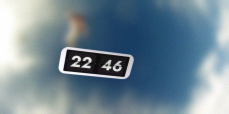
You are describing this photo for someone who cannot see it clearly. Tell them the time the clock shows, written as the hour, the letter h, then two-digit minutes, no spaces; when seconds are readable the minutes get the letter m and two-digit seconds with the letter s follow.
22h46
